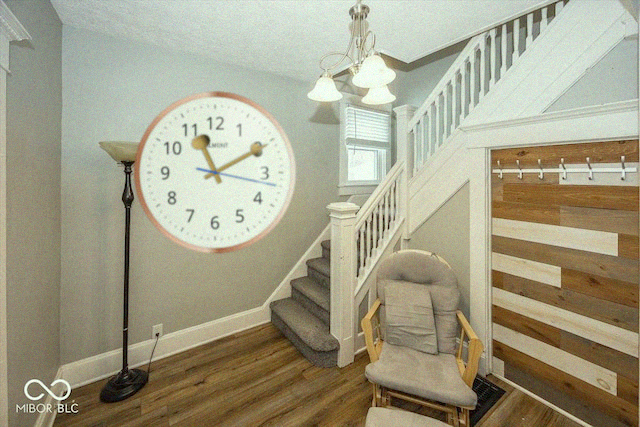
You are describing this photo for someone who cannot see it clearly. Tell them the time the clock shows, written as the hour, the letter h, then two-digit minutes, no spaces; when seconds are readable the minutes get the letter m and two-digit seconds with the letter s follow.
11h10m17s
